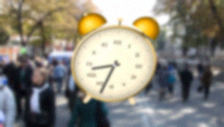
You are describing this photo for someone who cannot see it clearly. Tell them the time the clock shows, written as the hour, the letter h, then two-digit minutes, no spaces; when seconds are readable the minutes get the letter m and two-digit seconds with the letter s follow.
8h33
